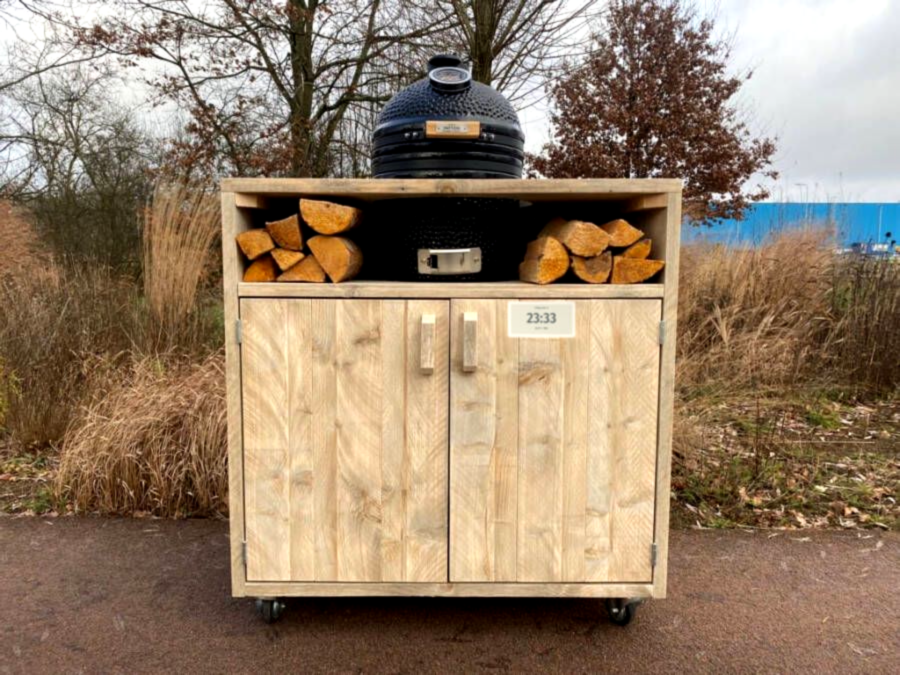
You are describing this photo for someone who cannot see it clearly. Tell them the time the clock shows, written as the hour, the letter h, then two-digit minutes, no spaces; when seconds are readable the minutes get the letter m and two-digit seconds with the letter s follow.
23h33
